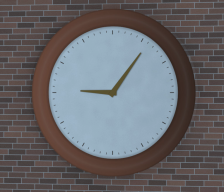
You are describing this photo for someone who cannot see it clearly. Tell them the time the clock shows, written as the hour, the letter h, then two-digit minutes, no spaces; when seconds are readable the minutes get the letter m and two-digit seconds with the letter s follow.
9h06
